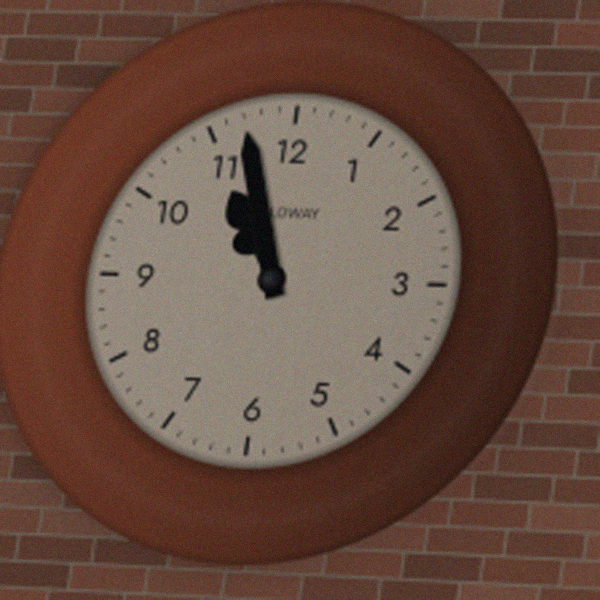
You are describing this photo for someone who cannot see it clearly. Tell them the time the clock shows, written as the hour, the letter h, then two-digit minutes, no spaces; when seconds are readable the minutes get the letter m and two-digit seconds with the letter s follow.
10h57
